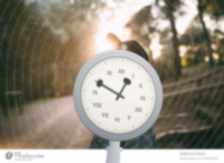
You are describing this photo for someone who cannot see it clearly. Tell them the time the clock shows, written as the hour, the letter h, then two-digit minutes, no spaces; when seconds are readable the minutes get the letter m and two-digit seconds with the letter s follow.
12h49
